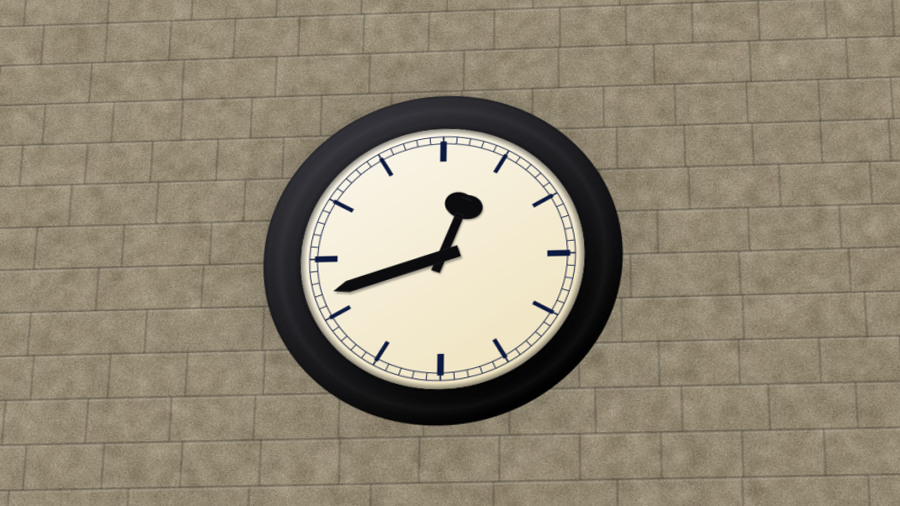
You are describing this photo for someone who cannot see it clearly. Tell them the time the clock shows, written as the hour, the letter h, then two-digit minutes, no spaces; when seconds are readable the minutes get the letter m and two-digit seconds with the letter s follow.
12h42
